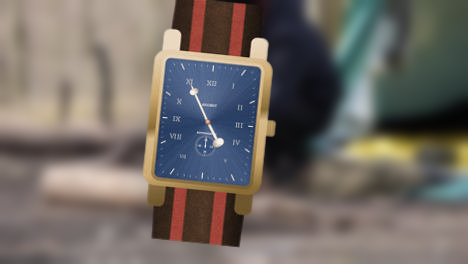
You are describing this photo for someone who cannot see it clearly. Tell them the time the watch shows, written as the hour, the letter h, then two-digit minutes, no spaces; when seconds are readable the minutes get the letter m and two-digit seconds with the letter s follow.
4h55
